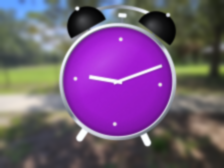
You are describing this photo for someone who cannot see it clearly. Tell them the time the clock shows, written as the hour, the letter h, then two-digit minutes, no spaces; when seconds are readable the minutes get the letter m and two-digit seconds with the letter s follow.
9h11
